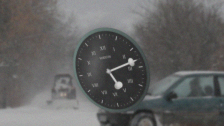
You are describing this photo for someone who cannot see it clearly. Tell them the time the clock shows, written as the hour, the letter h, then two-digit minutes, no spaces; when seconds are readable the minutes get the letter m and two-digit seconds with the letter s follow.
5h13
